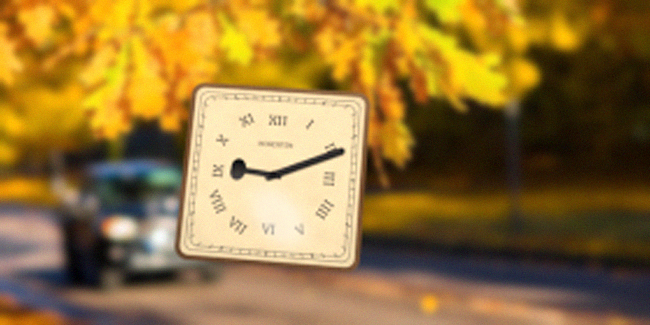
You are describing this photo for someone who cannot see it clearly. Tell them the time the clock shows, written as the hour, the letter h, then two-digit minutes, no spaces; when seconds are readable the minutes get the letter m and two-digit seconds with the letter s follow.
9h11
